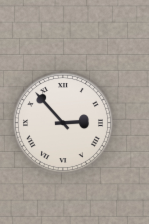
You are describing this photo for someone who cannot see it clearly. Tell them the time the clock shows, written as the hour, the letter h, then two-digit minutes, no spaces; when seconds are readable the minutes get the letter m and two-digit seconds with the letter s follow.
2h53
